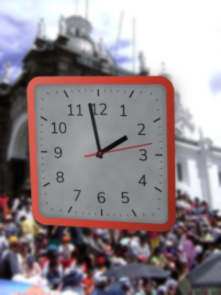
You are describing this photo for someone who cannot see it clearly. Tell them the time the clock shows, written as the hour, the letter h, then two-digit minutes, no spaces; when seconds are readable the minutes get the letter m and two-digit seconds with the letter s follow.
1h58m13s
